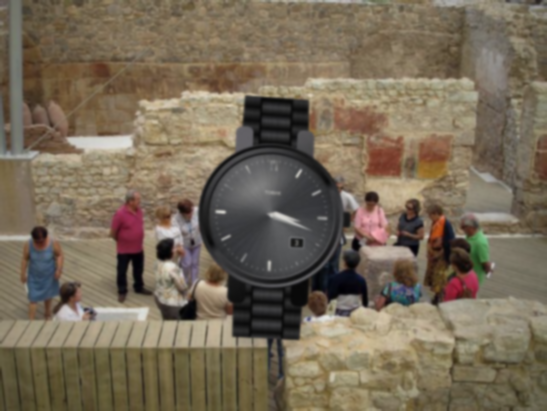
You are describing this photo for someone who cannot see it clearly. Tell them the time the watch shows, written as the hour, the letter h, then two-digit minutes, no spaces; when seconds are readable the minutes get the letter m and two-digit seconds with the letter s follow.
3h18
